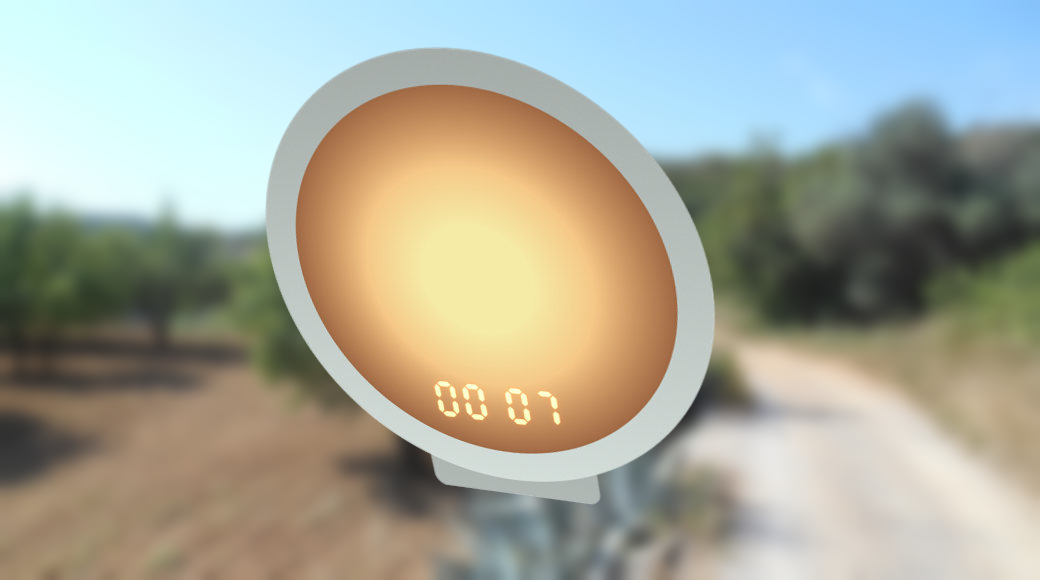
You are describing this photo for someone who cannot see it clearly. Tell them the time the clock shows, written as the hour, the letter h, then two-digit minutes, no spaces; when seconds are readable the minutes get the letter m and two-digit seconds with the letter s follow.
0h07
